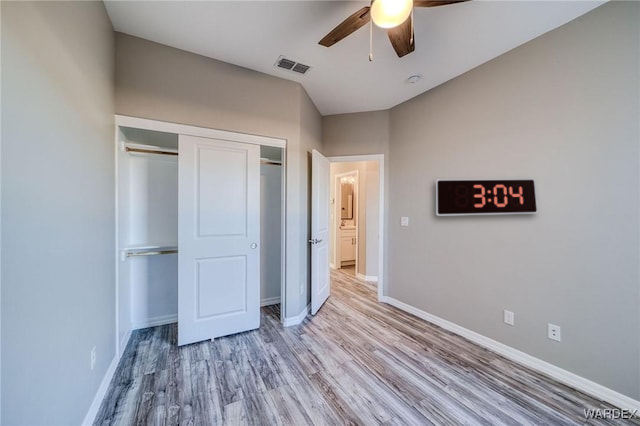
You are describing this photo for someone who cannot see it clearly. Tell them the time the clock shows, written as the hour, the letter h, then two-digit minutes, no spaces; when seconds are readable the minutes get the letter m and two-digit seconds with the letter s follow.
3h04
